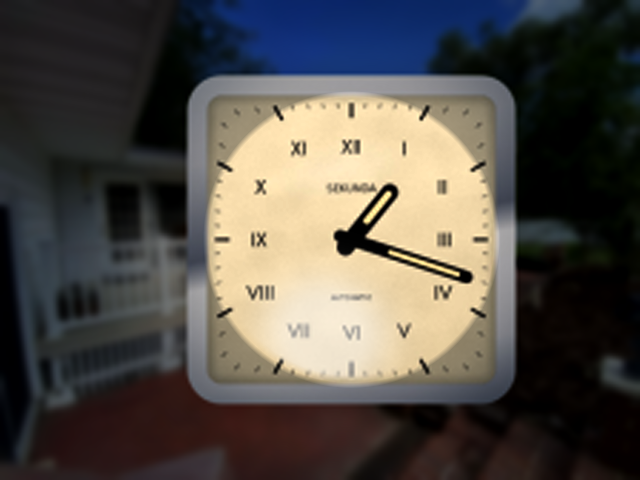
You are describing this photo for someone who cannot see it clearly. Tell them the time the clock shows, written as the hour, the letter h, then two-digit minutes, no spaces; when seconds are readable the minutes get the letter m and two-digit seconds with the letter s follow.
1h18
